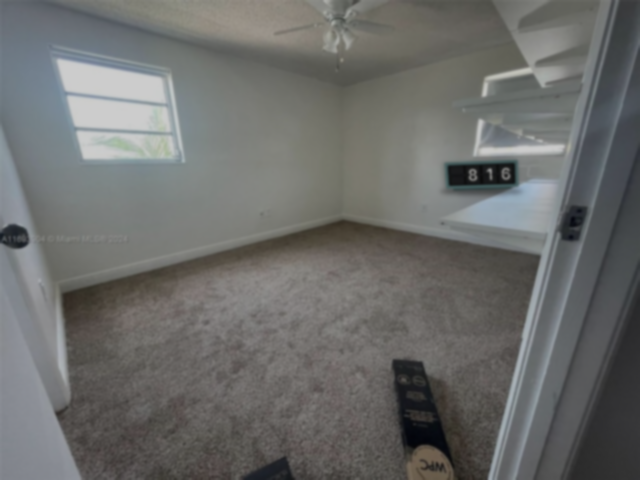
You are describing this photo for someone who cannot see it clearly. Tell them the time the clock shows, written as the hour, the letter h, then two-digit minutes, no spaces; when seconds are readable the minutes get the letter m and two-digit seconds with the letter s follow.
8h16
